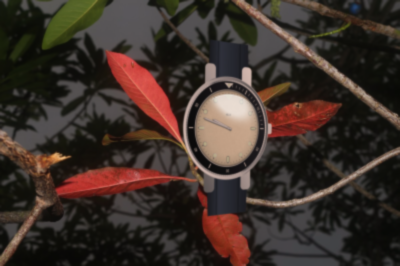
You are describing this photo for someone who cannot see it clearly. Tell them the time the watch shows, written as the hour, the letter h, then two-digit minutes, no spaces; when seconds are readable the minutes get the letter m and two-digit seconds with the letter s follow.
9h48
